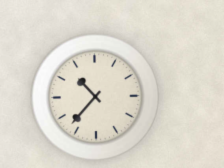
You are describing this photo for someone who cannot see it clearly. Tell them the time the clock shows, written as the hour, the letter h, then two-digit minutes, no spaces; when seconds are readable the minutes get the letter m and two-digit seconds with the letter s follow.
10h37
